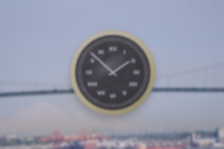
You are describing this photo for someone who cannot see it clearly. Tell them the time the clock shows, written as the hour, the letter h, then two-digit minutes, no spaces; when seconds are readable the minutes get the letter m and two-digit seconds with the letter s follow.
1h52
